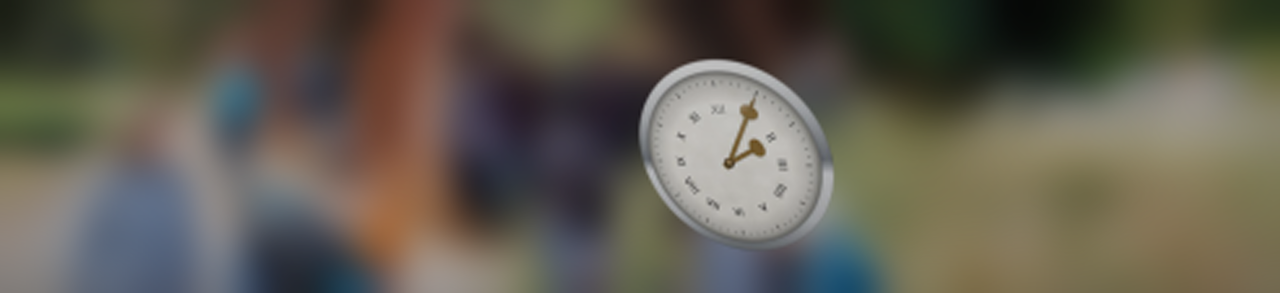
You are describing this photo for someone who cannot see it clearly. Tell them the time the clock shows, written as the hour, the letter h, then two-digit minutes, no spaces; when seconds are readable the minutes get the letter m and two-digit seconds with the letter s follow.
2h05
